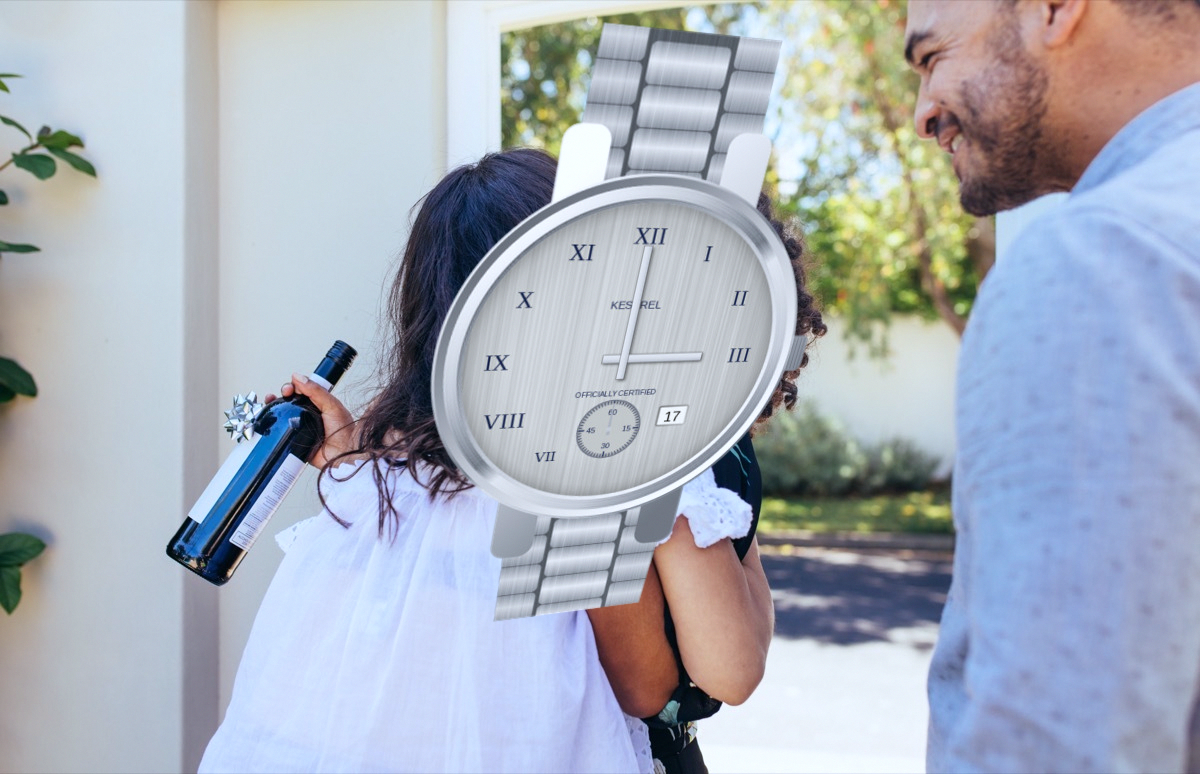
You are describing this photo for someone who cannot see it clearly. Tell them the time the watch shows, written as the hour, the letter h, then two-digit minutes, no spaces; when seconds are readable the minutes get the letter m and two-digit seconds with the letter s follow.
3h00
